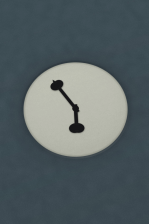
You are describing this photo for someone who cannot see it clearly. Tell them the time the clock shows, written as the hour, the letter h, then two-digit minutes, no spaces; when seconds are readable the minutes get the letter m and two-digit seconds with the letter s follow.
5h54
